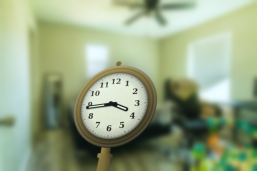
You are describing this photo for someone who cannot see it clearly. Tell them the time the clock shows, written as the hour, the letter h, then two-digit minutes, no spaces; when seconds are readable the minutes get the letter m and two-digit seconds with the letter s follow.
3h44
